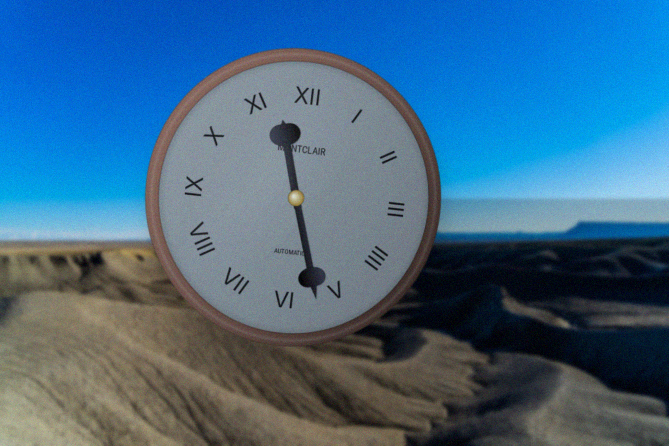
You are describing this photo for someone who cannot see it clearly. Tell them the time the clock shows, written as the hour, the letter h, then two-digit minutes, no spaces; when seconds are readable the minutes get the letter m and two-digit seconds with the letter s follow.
11h27
